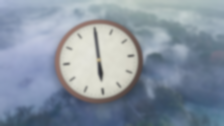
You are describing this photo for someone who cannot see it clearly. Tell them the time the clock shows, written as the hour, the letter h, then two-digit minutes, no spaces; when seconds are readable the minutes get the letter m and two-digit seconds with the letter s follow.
6h00
